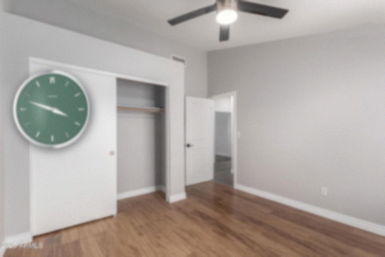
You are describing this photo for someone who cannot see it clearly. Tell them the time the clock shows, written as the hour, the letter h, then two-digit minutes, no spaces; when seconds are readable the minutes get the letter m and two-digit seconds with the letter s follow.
3h48
